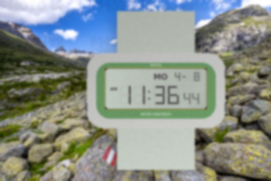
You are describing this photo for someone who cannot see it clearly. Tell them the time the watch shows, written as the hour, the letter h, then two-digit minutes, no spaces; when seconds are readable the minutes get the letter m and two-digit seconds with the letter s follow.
11h36m44s
